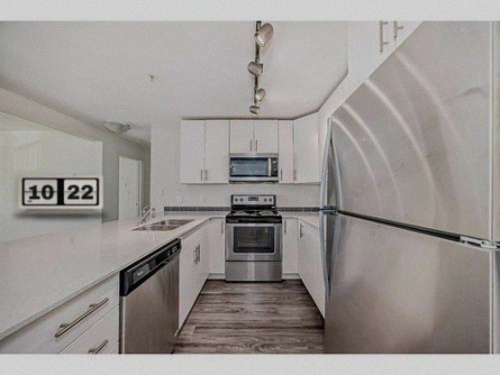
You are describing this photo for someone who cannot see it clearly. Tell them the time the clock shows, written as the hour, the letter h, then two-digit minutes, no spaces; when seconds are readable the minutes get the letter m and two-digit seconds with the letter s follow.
10h22
